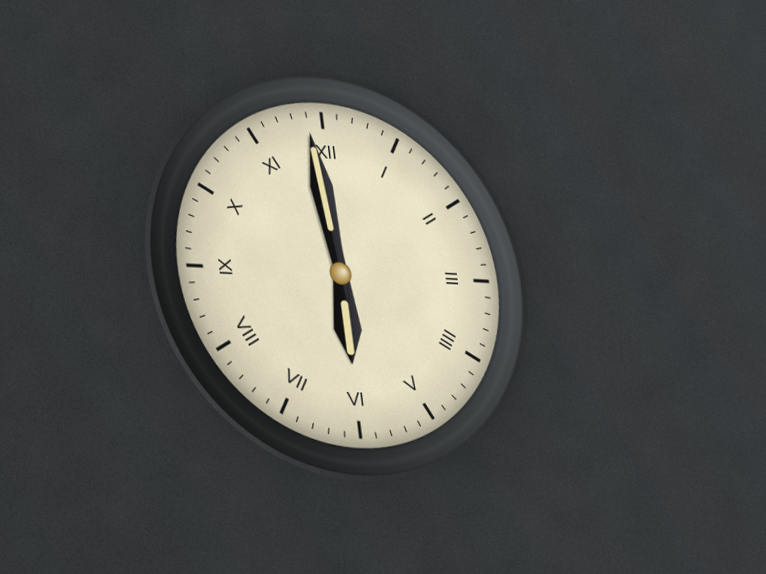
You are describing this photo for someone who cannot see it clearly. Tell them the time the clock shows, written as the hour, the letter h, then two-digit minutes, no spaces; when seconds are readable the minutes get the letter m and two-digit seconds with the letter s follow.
5h59
